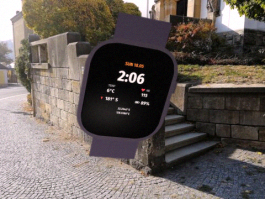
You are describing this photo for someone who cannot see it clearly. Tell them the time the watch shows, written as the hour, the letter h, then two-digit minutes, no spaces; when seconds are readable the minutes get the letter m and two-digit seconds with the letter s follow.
2h06
